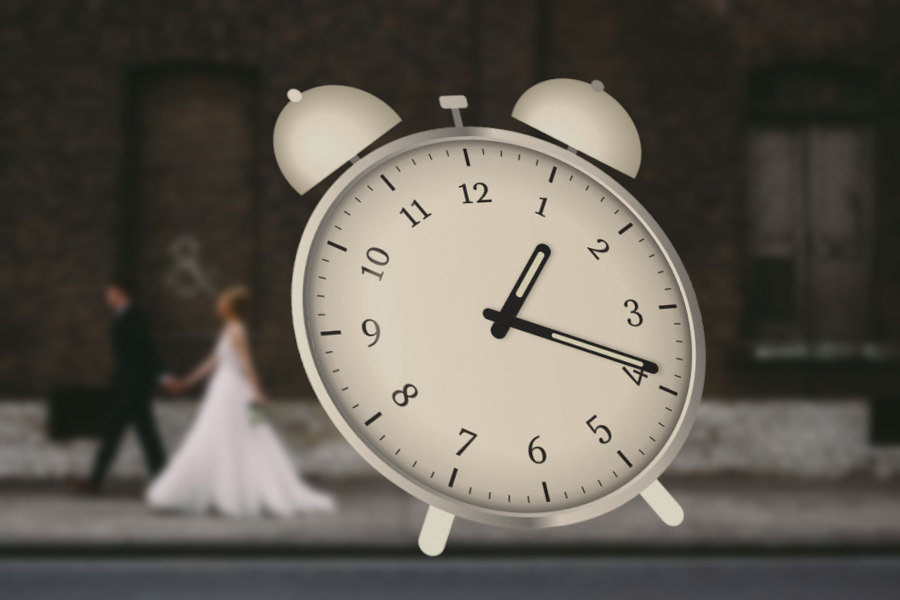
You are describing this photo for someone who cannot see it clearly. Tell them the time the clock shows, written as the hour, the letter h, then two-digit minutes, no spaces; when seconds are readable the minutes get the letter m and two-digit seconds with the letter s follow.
1h19
